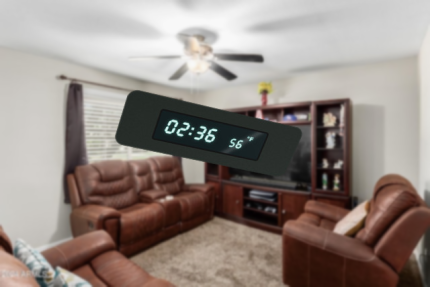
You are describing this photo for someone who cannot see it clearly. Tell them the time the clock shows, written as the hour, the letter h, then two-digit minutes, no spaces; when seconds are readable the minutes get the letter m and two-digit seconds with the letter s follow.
2h36
